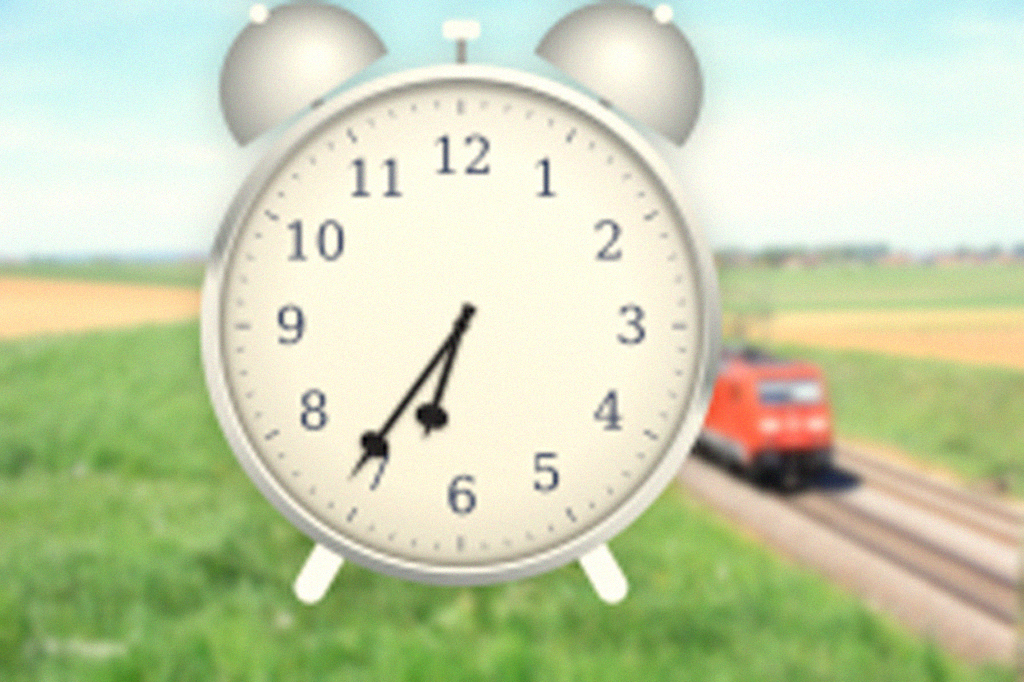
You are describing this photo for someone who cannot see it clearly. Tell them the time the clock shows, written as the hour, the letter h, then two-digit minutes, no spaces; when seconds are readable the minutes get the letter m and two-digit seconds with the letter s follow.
6h36
